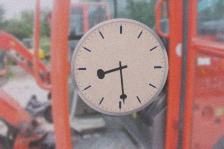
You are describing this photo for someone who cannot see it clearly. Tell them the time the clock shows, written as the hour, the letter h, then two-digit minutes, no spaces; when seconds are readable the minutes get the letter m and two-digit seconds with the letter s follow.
8h29
